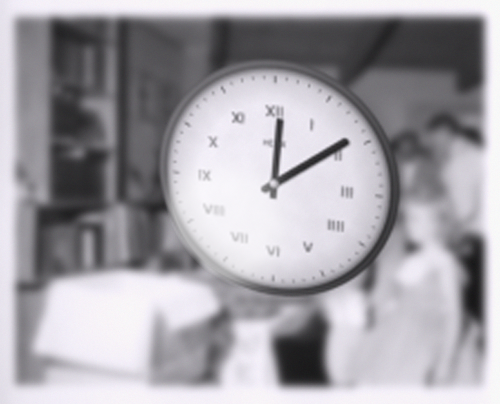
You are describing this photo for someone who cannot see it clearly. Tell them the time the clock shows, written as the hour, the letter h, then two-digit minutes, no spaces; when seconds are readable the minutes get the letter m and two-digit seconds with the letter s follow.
12h09
